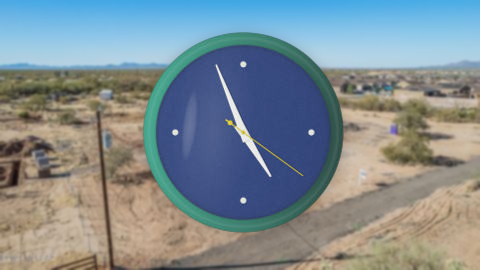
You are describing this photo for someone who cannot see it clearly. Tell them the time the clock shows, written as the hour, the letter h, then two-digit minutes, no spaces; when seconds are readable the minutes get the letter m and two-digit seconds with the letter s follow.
4h56m21s
